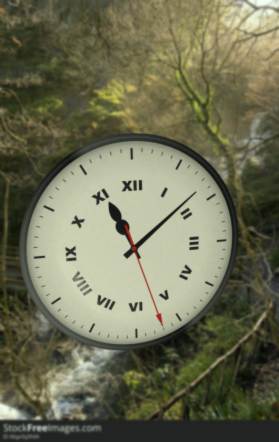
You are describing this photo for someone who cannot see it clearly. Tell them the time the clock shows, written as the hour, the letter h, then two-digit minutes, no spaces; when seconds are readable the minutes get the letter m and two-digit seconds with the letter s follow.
11h08m27s
